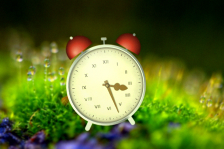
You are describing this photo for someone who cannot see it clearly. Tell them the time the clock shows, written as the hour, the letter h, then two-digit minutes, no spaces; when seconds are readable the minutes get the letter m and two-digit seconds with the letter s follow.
3h27
